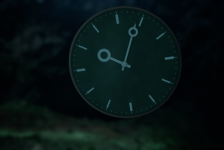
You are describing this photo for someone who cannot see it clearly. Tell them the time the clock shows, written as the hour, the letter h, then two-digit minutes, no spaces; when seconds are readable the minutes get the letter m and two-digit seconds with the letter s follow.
10h04
